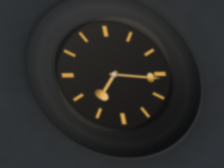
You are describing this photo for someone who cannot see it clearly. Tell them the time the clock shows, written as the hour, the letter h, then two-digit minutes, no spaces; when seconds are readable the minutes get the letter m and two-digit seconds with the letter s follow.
7h16
